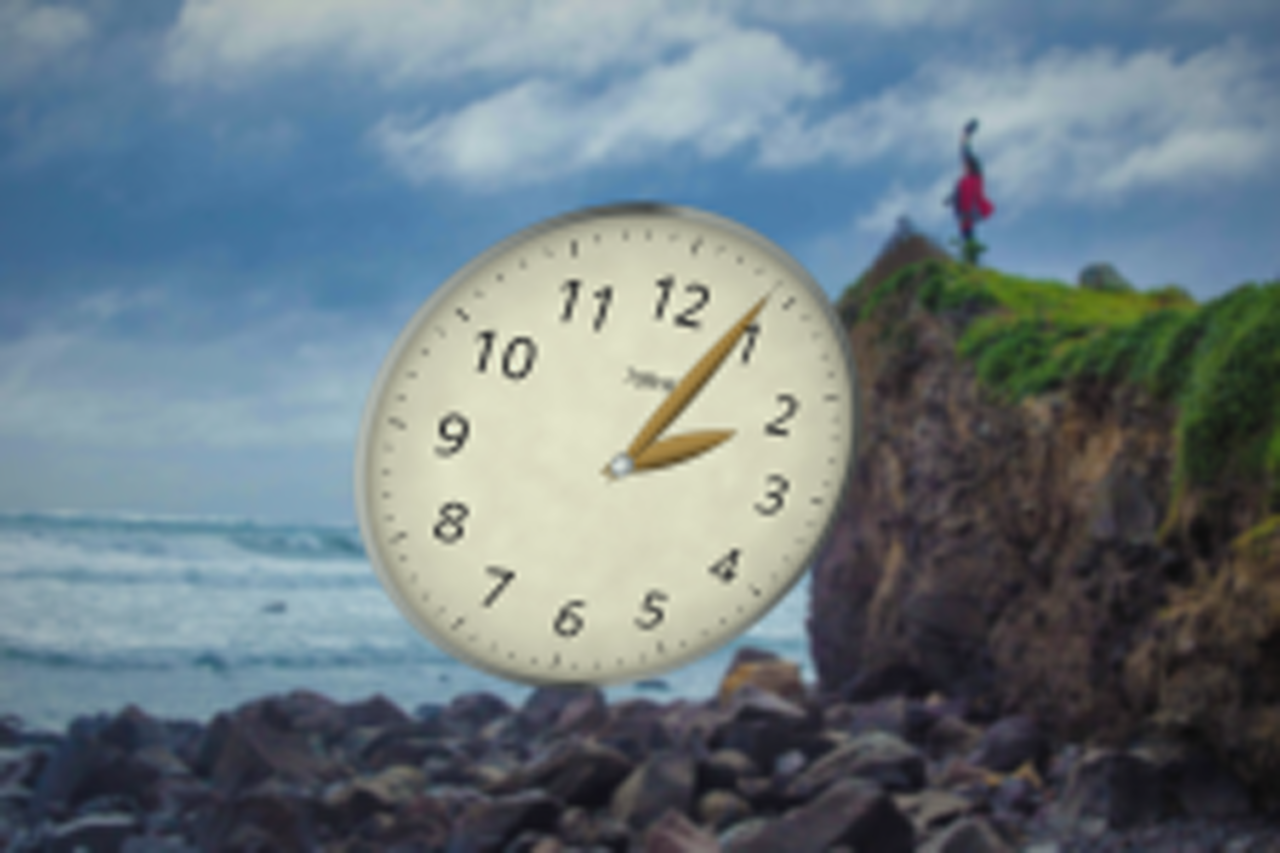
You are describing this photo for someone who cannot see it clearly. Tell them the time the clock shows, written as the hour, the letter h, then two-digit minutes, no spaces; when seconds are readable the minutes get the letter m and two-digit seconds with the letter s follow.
2h04
